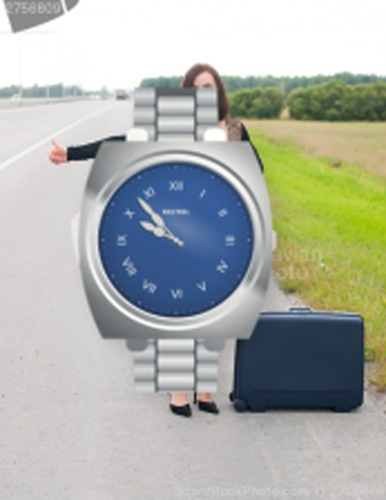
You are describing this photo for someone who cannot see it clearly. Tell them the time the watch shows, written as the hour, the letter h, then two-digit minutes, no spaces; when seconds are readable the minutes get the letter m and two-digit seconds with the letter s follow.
9h53
